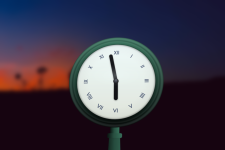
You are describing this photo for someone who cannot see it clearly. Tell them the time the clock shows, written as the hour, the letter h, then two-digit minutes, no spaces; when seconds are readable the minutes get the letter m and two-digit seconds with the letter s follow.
5h58
